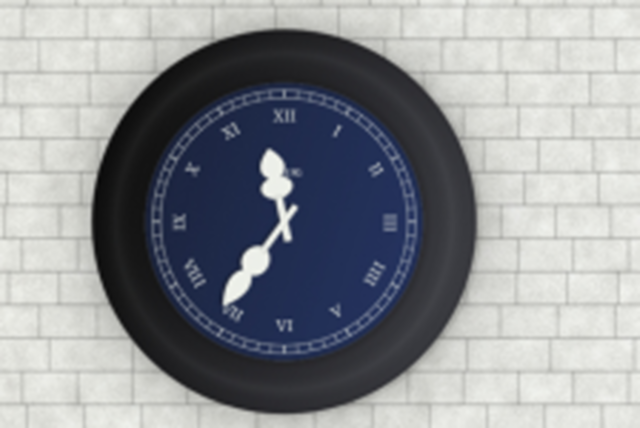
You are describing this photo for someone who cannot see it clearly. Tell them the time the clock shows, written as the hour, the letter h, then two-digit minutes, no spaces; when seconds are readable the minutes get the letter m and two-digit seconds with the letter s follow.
11h36
